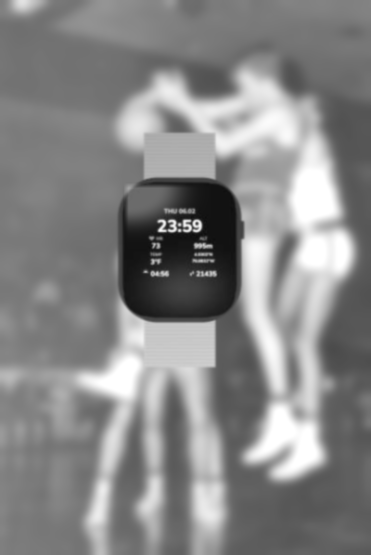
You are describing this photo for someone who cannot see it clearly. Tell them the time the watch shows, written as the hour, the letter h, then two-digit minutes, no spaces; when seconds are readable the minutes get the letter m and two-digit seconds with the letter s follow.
23h59
